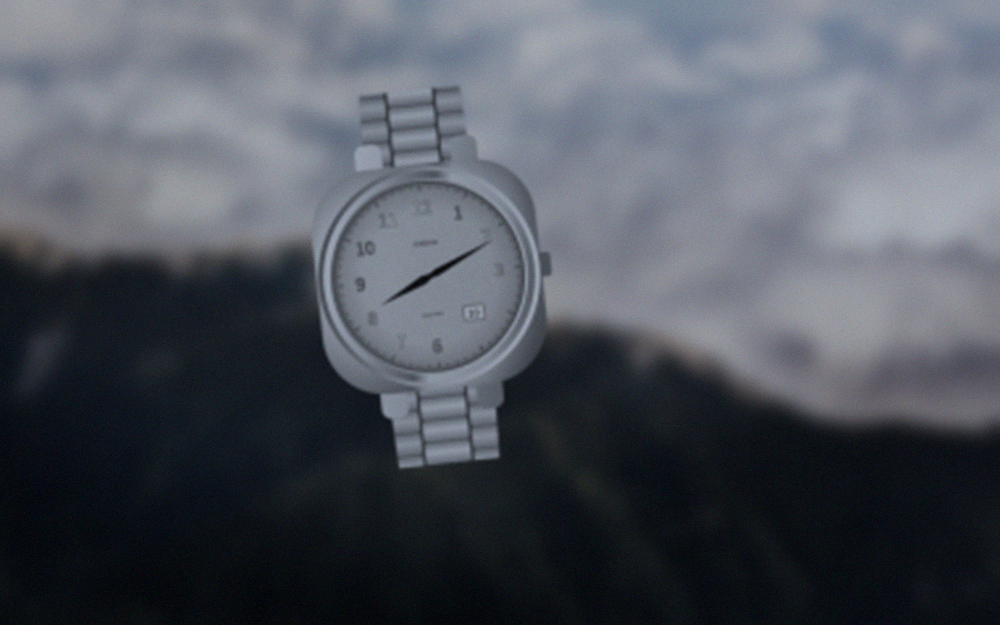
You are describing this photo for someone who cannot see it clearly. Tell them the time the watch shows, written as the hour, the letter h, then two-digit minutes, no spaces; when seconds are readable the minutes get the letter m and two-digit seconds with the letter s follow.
8h11
